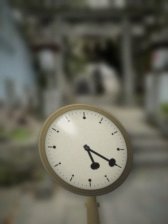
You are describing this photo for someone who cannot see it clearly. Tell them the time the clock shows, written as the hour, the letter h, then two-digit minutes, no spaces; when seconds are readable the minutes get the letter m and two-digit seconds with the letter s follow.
5h20
